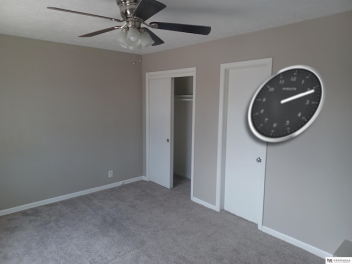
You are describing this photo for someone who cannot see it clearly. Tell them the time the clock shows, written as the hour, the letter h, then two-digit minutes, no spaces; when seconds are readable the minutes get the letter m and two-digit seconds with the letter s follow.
2h11
